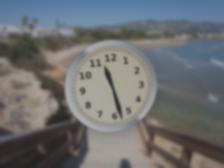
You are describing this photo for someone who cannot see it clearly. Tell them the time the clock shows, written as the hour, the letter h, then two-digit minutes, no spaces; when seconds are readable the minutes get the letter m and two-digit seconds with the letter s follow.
11h28
